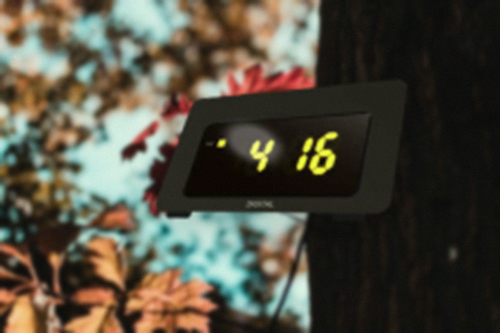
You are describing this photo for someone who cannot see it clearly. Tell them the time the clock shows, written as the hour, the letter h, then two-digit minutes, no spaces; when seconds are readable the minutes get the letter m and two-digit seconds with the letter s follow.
4h16
